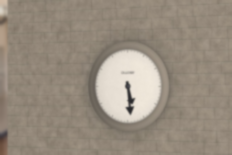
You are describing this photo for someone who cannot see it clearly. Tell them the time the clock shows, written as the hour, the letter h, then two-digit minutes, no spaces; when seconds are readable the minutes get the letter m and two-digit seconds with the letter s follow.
5h29
